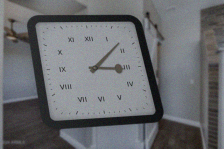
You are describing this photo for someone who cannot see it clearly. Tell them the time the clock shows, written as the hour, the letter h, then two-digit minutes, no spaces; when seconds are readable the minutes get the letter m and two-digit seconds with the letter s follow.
3h08
